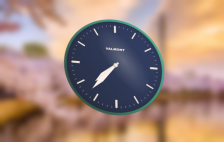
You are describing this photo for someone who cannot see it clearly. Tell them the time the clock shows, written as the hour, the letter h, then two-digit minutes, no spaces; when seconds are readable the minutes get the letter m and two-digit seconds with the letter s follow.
7h37
